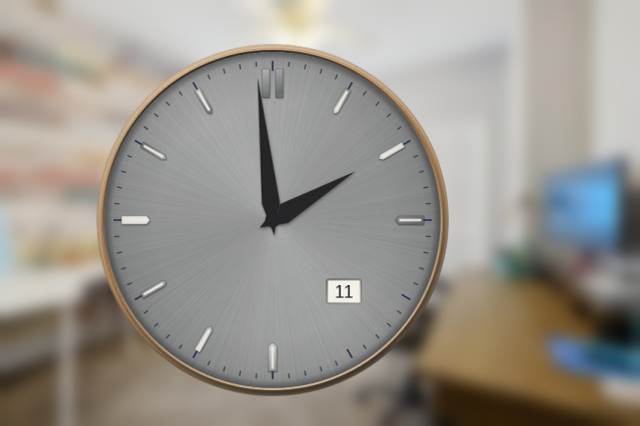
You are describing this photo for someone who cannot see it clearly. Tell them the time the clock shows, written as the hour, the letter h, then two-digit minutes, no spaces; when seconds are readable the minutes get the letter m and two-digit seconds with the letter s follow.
1h59
